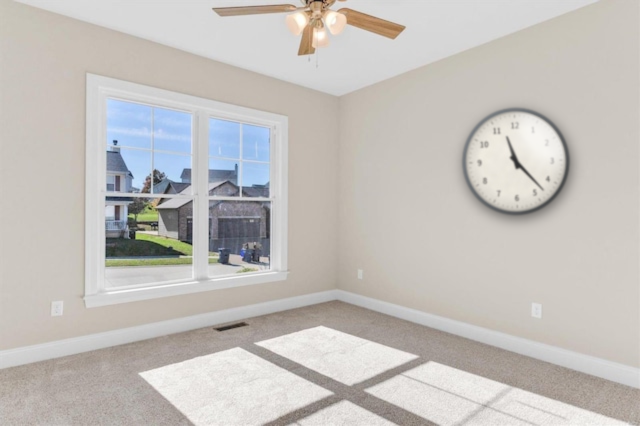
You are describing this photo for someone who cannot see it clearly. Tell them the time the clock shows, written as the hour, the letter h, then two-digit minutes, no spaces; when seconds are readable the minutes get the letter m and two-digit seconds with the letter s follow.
11h23
